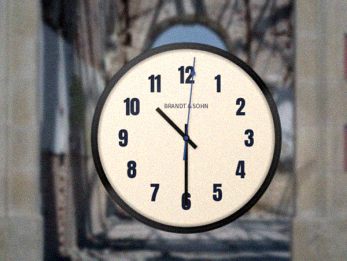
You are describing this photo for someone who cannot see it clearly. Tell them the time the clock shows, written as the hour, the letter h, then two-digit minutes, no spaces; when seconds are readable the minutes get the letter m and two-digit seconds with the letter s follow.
10h30m01s
